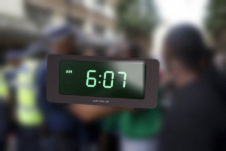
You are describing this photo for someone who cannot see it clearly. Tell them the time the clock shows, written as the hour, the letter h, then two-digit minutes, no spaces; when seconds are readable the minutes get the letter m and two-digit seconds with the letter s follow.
6h07
